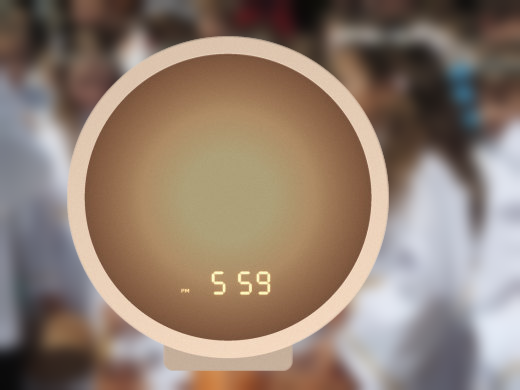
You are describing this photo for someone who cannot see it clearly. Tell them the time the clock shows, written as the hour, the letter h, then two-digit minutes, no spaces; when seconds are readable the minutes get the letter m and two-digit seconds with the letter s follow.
5h59
